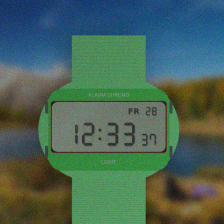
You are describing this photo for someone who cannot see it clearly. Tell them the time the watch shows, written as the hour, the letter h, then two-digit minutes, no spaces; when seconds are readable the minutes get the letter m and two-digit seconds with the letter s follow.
12h33m37s
